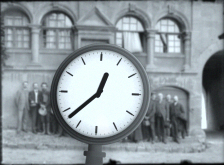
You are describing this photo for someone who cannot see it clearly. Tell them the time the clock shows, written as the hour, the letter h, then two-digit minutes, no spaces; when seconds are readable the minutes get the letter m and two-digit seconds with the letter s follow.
12h38
